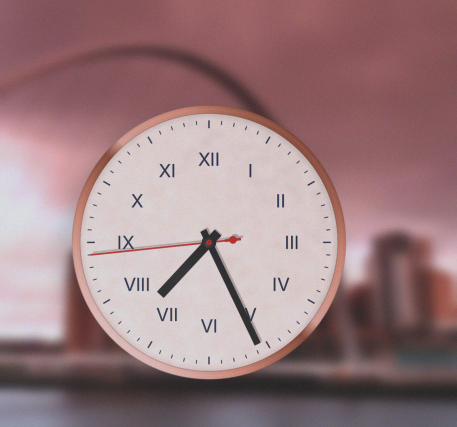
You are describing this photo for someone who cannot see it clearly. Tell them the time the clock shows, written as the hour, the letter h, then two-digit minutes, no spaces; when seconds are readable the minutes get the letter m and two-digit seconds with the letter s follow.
7h25m44s
